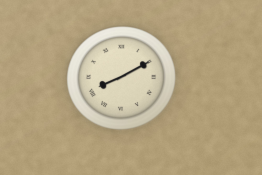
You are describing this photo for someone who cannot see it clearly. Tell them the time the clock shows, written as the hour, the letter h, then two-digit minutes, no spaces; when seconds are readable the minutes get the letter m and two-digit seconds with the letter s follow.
8h10
